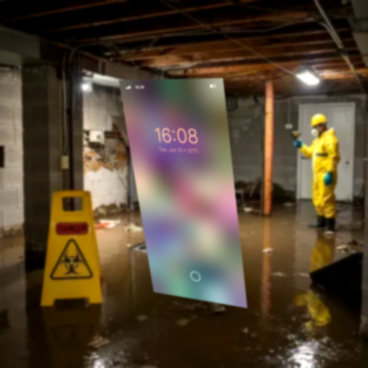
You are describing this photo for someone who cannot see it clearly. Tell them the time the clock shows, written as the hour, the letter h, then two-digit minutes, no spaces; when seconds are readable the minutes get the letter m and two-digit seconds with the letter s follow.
16h08
